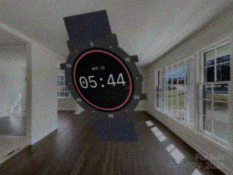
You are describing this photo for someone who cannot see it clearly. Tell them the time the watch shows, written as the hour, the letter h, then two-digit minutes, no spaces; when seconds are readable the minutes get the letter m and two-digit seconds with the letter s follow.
5h44
